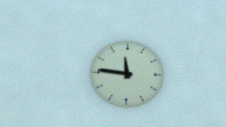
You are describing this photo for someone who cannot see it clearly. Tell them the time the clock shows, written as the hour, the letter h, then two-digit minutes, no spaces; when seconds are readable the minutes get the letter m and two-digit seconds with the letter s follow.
11h46
